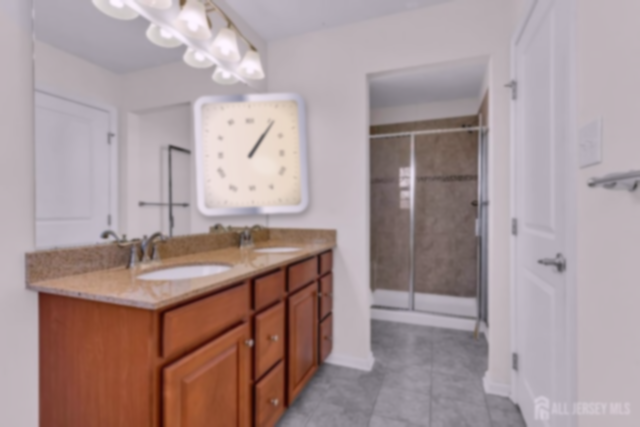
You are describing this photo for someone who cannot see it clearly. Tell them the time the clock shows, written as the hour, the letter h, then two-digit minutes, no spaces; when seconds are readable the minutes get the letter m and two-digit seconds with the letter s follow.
1h06
